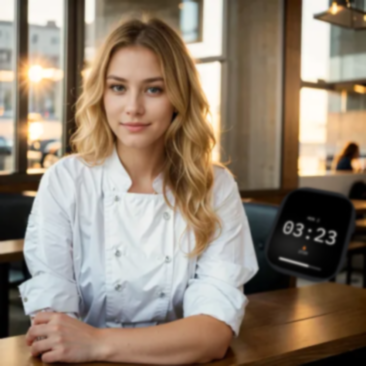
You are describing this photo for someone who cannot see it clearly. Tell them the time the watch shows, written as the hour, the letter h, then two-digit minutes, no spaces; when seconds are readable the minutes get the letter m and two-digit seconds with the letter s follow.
3h23
